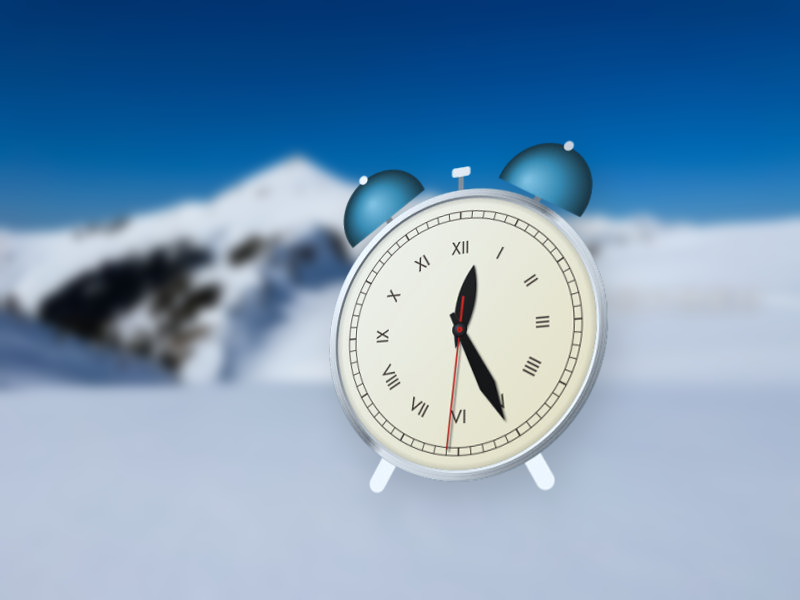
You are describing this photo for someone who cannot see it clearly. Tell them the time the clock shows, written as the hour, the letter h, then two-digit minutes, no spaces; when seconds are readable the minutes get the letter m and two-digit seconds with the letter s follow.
12h25m31s
